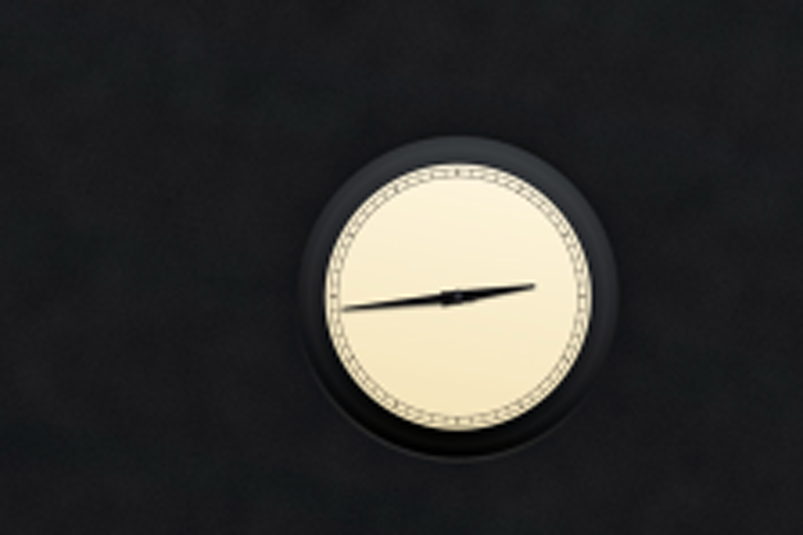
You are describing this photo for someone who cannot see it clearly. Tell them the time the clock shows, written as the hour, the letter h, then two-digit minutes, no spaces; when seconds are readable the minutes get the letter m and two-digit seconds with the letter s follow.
2h44
